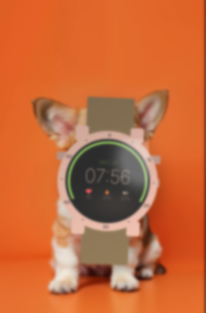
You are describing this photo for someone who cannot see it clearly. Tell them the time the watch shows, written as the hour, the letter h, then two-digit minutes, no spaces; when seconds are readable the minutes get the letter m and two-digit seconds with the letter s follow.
7h56
